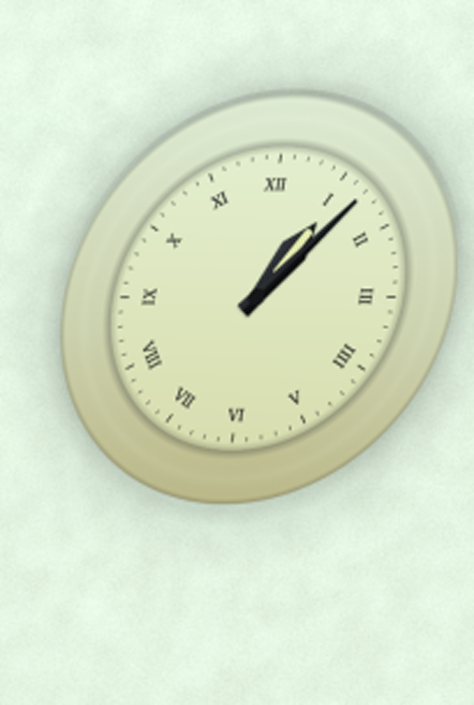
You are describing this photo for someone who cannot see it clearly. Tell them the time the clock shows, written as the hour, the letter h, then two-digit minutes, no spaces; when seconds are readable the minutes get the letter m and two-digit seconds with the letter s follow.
1h07
